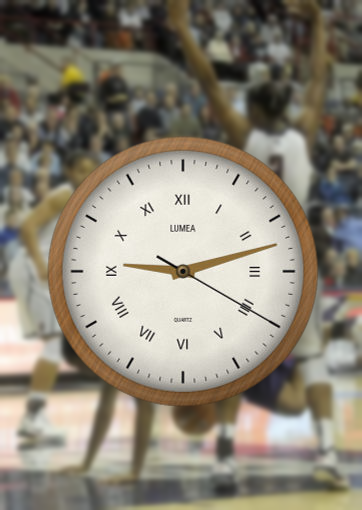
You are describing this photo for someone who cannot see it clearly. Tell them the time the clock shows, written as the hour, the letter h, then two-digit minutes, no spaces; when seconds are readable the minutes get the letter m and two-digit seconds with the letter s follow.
9h12m20s
